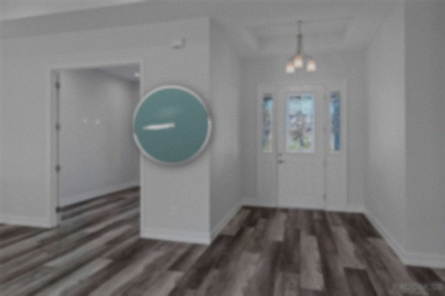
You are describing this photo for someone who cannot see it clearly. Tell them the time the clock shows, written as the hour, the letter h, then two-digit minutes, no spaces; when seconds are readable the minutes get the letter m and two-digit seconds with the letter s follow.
8h44
